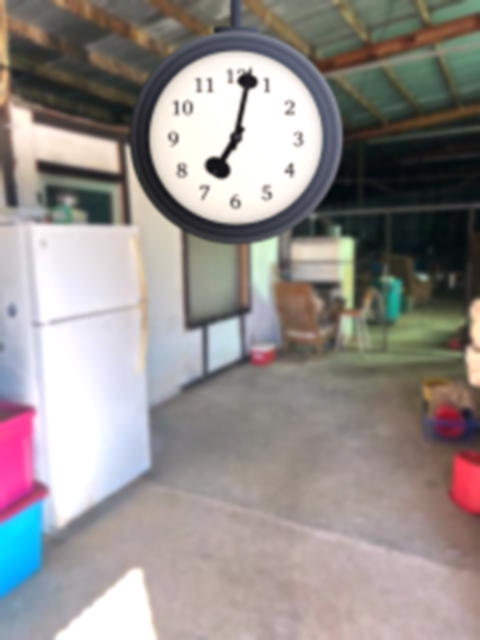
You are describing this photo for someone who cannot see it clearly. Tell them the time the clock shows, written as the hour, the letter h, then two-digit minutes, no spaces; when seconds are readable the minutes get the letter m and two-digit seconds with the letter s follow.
7h02
